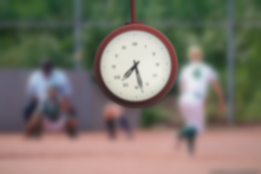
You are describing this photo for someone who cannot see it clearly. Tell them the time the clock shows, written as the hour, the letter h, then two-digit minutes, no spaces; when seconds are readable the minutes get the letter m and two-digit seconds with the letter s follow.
7h28
